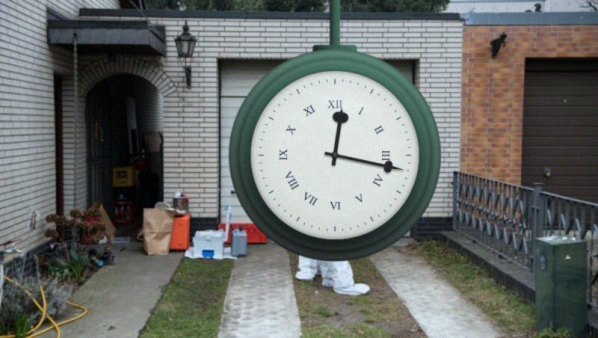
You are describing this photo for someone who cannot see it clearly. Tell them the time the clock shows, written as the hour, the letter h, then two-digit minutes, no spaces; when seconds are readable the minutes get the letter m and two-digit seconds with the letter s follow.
12h17
